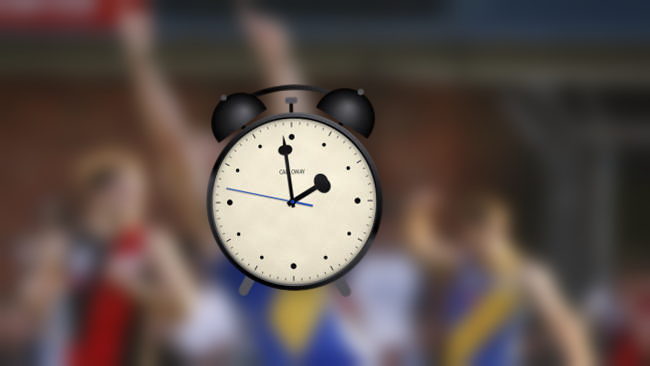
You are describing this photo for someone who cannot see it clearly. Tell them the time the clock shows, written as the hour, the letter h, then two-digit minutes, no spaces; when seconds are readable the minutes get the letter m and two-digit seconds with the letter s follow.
1h58m47s
